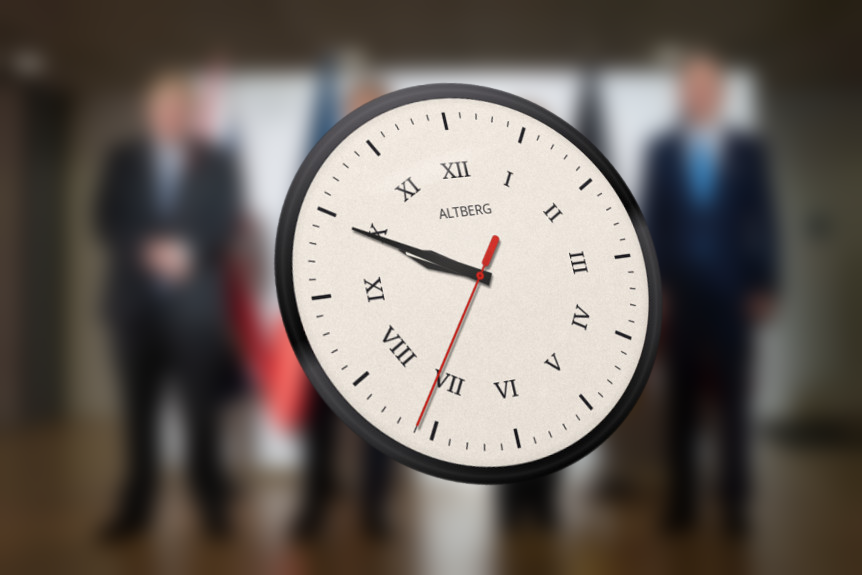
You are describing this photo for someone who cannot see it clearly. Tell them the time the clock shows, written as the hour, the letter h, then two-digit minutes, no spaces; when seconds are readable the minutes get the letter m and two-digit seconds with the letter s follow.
9h49m36s
